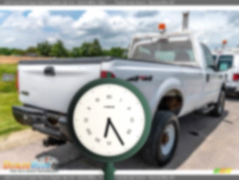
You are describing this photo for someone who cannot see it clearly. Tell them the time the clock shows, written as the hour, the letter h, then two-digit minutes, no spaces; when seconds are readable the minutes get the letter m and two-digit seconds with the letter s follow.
6h25
